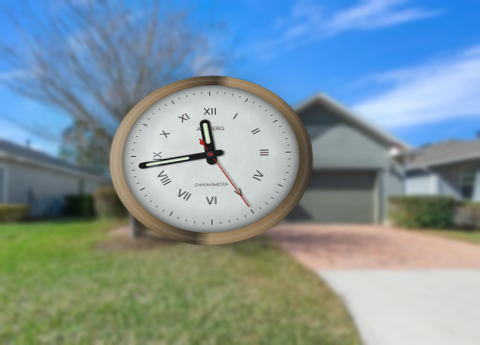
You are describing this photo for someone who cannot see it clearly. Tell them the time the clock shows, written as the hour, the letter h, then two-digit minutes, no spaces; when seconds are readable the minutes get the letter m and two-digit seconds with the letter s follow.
11h43m25s
